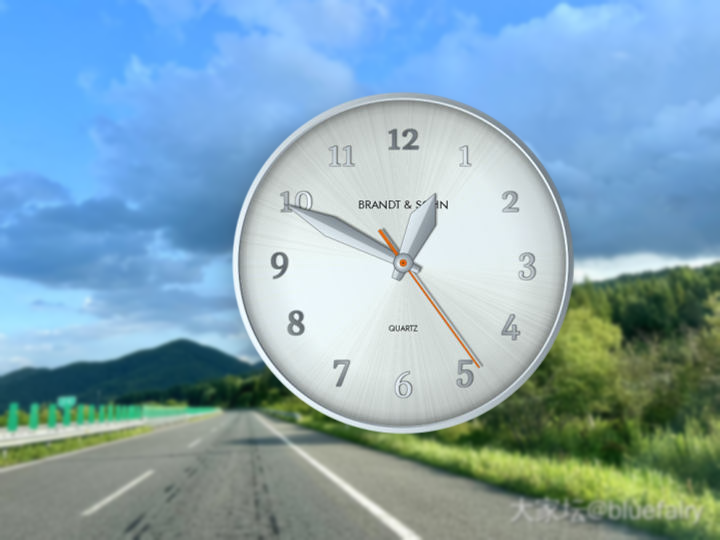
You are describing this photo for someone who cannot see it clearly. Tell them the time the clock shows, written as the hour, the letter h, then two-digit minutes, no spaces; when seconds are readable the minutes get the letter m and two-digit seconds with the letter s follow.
12h49m24s
